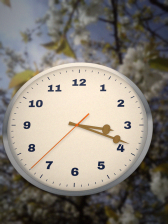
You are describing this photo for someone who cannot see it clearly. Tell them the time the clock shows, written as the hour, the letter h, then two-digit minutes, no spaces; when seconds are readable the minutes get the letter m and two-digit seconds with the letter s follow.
3h18m37s
